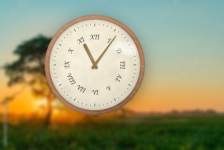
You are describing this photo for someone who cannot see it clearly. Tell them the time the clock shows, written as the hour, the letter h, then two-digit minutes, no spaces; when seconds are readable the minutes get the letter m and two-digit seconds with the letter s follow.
11h06
